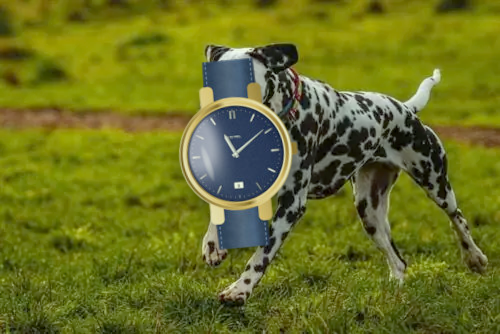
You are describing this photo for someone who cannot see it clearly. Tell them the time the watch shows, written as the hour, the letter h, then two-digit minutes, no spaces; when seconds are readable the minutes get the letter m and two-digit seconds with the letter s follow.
11h09
